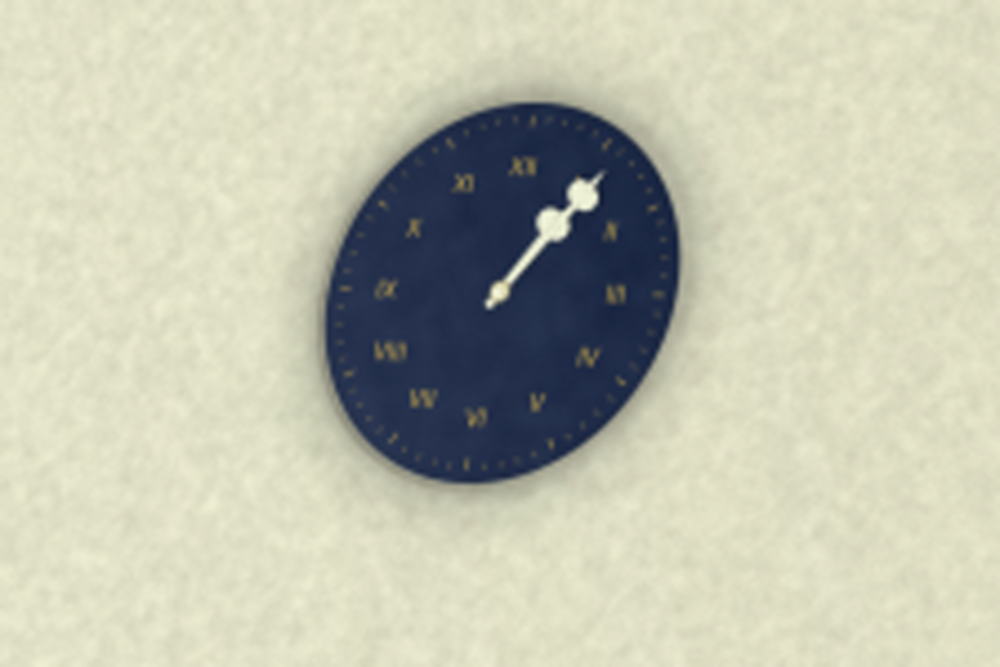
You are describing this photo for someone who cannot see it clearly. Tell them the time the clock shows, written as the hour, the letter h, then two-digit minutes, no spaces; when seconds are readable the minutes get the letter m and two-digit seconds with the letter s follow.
1h06
